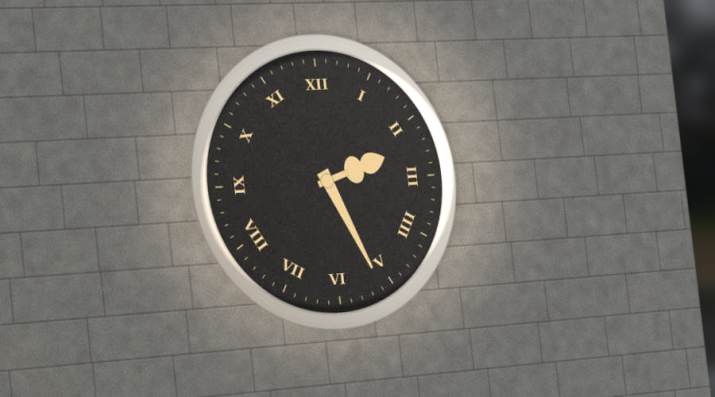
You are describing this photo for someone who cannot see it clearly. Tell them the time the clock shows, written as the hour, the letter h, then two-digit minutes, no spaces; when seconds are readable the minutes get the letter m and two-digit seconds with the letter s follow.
2h26
